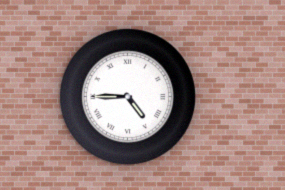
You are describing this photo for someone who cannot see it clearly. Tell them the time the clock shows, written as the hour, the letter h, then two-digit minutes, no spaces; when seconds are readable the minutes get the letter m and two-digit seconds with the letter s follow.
4h45
